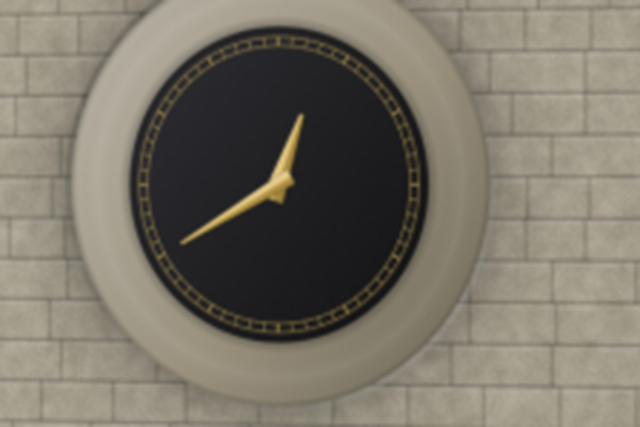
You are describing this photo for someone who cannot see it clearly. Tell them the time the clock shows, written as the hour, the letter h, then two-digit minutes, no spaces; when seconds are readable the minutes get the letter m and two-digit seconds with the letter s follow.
12h40
